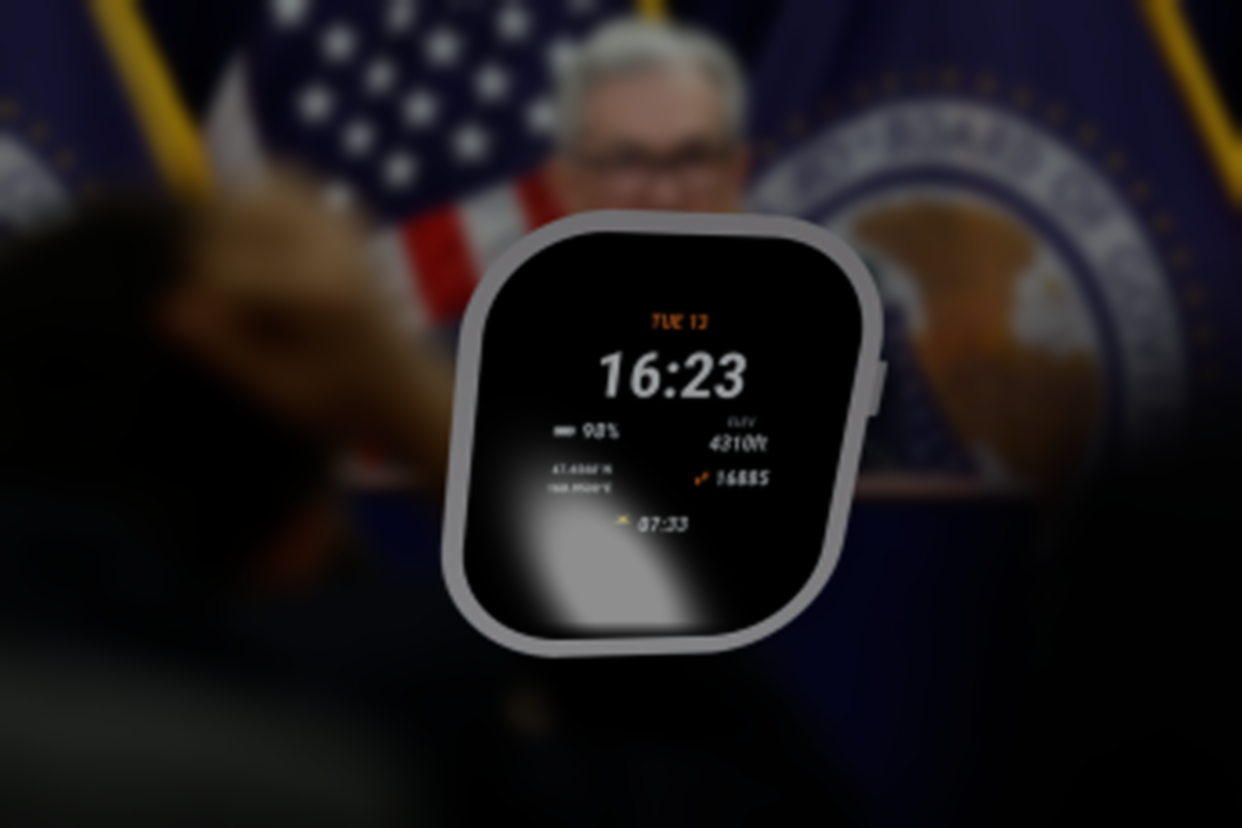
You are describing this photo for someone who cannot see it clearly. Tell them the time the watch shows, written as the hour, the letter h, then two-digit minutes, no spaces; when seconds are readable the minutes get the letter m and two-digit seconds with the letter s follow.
16h23
